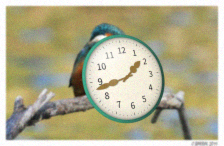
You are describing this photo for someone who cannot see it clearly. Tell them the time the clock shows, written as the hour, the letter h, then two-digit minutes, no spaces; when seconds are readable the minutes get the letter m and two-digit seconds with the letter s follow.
1h43
